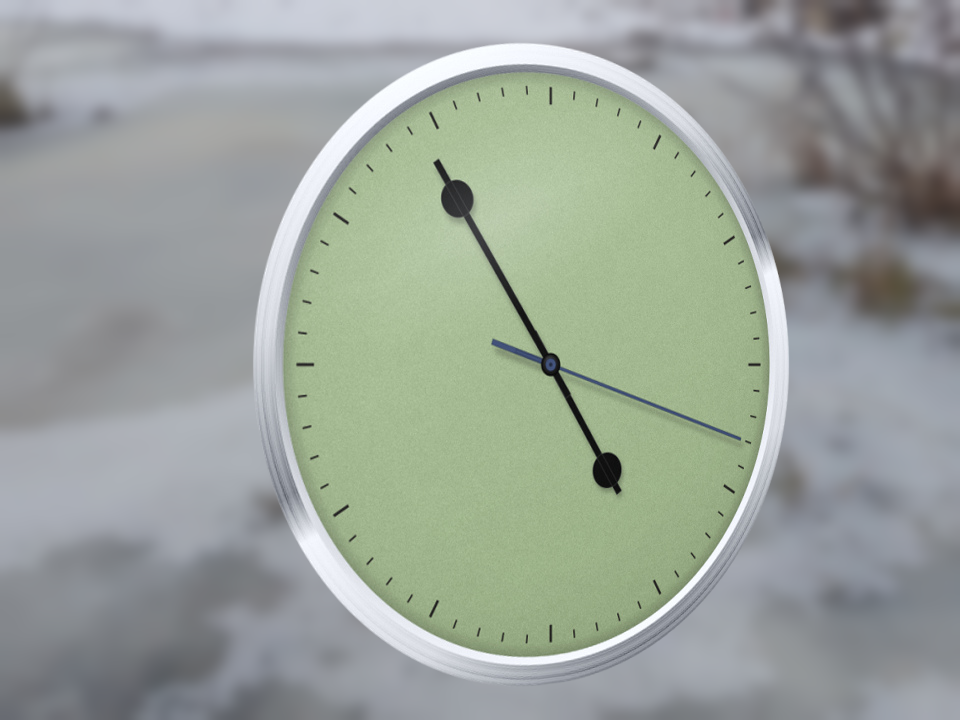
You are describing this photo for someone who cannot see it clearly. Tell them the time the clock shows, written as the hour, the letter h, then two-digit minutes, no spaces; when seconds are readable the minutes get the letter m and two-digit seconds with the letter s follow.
4h54m18s
